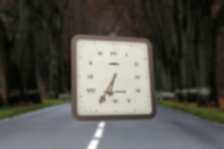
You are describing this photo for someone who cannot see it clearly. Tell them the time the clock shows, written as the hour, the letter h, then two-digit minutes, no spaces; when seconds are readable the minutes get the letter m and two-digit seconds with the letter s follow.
6h35
